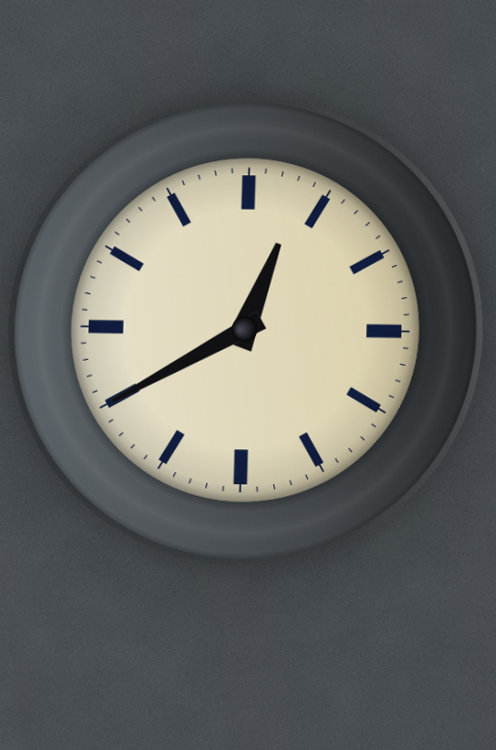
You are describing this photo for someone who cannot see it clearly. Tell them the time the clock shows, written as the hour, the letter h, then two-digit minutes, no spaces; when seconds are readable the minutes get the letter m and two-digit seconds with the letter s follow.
12h40
